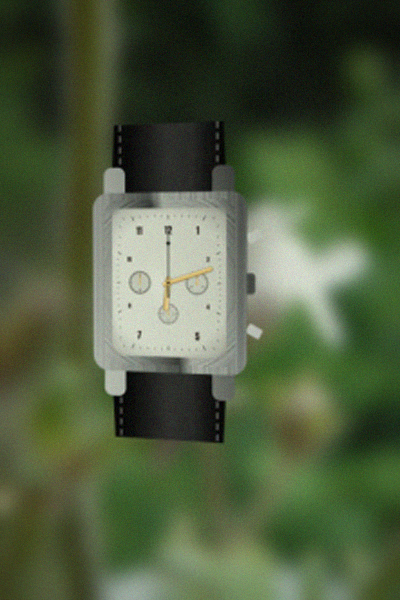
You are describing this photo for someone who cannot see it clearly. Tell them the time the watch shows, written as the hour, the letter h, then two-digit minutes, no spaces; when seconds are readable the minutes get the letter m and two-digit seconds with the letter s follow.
6h12
